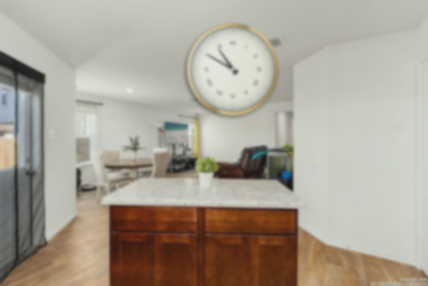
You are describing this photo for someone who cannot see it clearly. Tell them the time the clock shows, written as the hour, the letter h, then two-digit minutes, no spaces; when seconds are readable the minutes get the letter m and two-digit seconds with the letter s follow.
10h50
